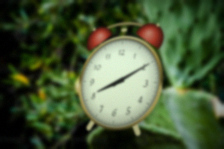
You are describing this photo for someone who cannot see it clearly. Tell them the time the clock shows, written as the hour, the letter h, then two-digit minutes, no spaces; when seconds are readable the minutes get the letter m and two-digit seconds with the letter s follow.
8h10
